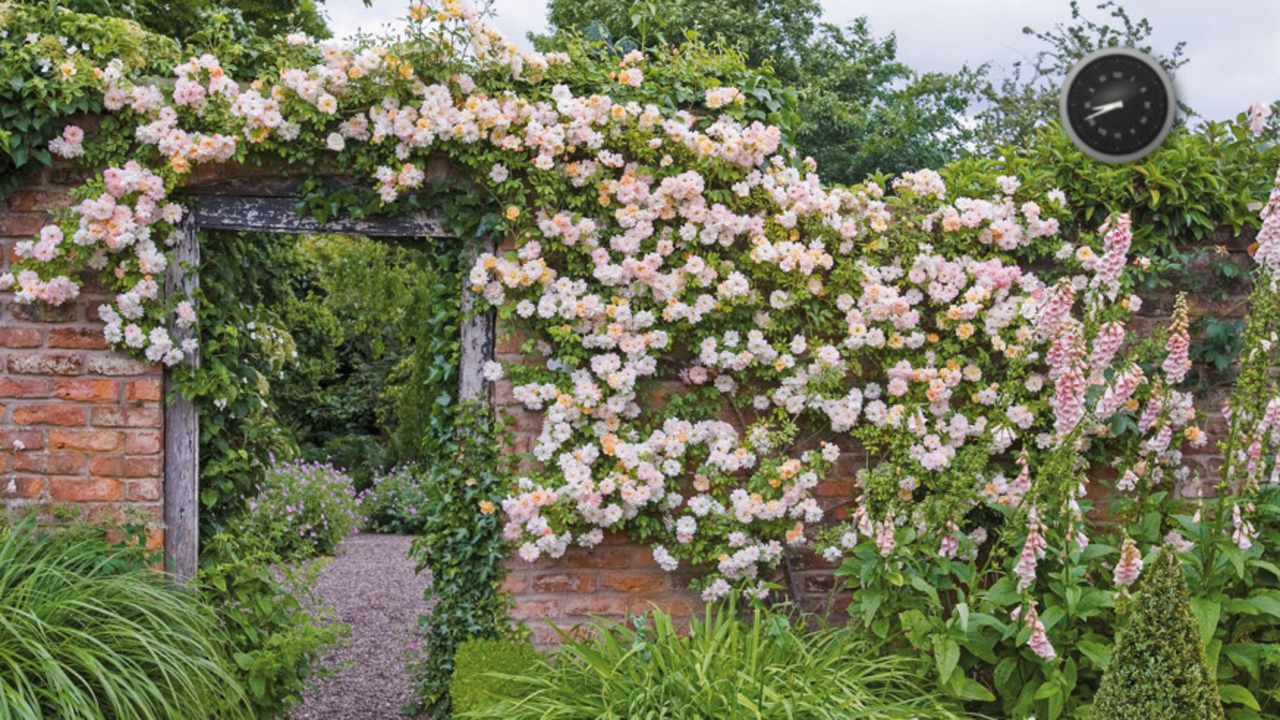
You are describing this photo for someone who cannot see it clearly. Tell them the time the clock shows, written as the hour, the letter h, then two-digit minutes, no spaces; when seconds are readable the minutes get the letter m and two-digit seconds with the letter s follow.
8h41
